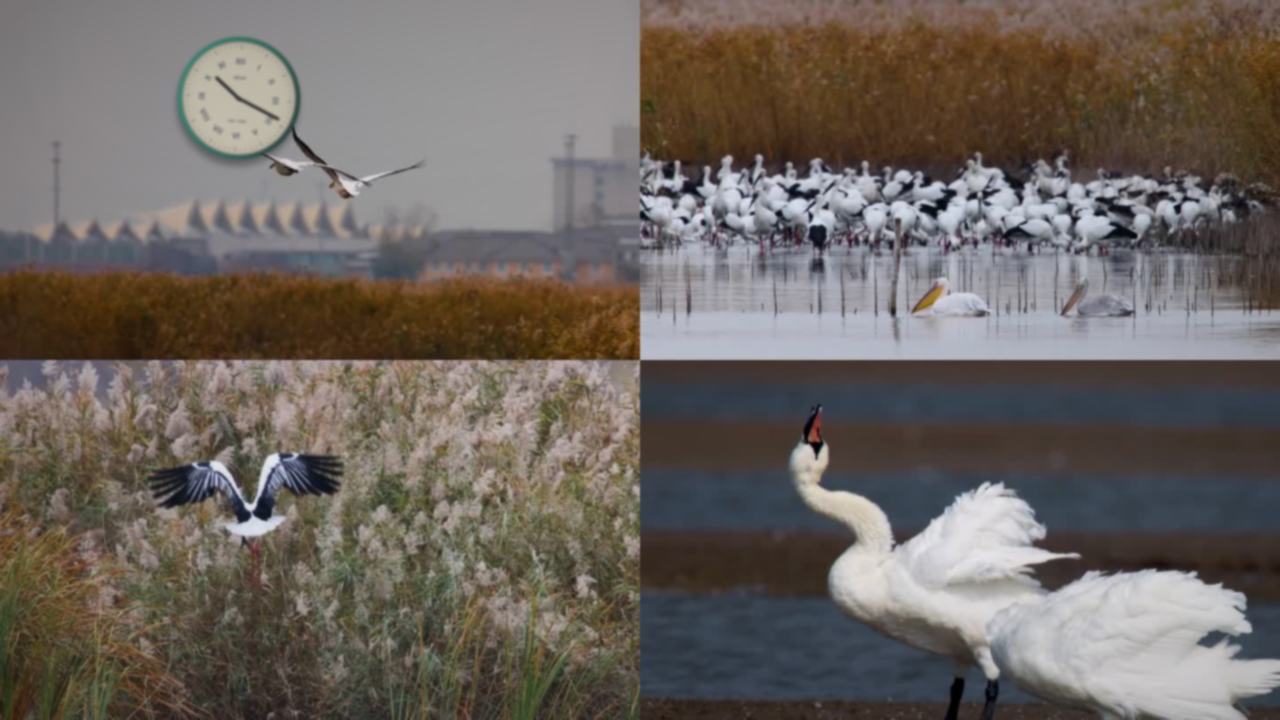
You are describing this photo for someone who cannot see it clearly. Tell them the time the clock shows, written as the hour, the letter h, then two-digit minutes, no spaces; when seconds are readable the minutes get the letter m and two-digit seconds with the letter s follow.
10h19
